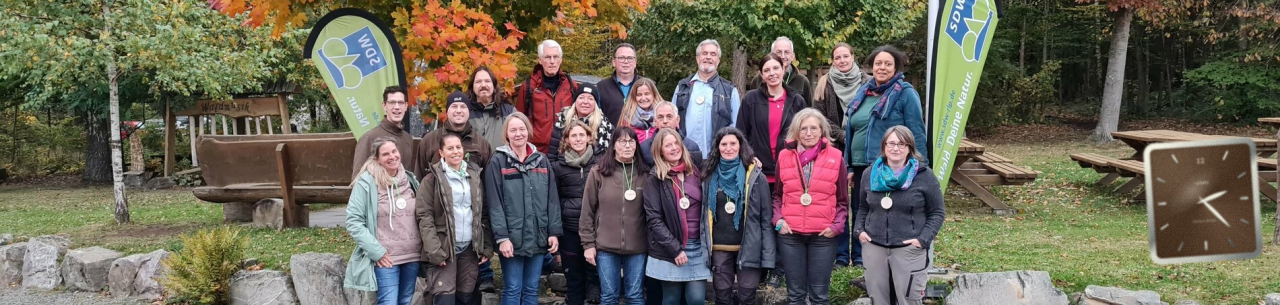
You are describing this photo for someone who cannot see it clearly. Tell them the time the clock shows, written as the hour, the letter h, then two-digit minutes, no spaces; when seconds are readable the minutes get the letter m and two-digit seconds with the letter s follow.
2h23
